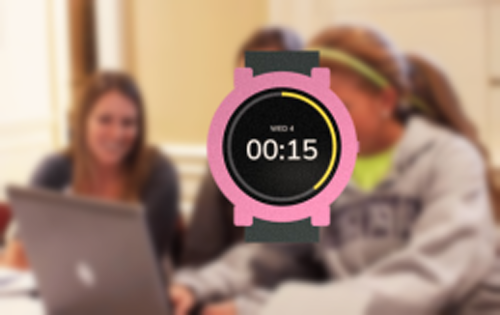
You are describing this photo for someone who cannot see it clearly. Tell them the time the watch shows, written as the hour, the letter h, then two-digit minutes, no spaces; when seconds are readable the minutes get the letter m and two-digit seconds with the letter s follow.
0h15
